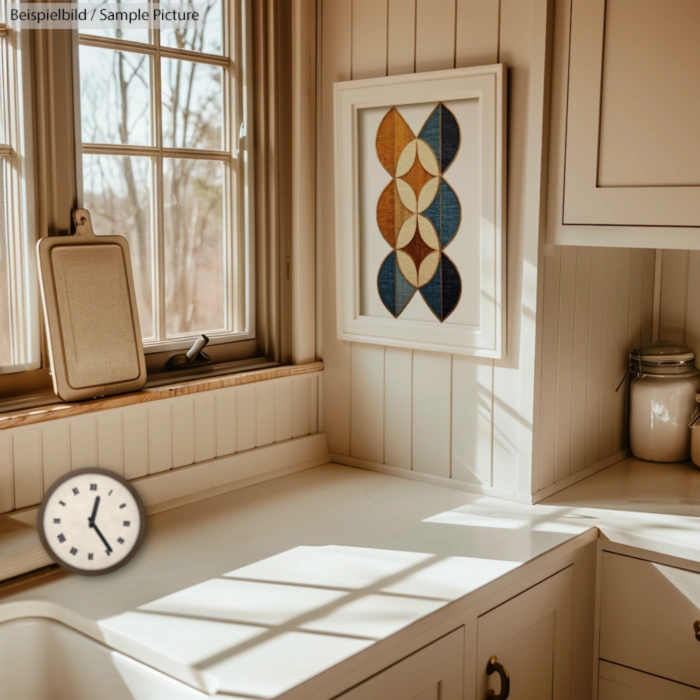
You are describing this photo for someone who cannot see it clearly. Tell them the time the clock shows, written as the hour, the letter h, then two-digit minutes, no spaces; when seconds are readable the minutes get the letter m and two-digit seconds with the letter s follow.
12h24
